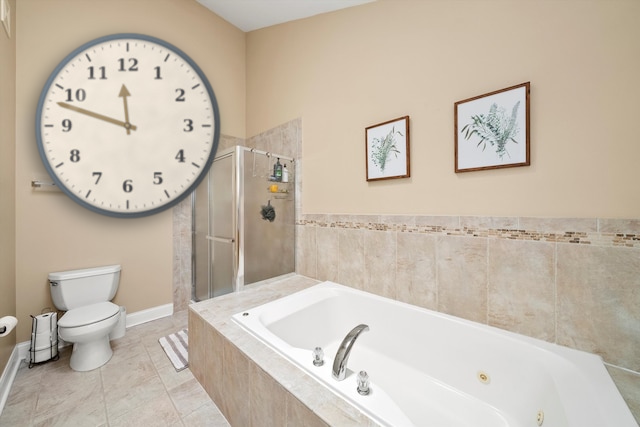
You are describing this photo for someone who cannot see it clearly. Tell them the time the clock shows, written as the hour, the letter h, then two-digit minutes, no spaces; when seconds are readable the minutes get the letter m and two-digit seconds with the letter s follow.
11h48
